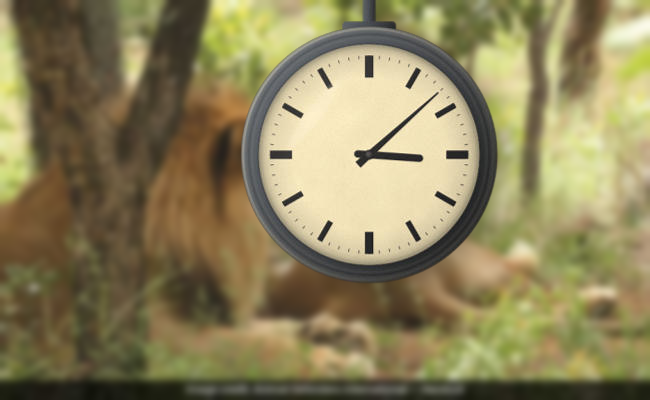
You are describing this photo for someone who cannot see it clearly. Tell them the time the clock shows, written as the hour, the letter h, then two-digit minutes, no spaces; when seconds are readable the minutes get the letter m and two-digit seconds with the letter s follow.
3h08
